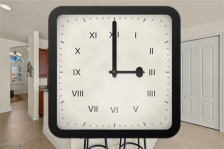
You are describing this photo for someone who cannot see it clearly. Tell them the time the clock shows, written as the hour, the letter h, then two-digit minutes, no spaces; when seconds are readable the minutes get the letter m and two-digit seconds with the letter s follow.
3h00
